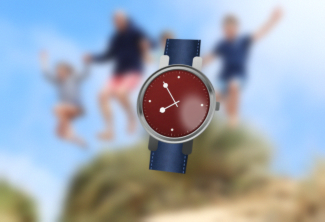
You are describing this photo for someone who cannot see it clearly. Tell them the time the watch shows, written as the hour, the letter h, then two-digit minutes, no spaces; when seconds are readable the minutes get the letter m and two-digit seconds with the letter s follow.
7h54
